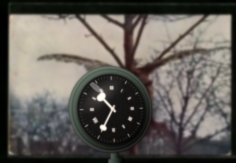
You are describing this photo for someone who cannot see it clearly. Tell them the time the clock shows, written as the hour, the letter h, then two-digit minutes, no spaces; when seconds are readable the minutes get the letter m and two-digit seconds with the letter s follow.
10h35
